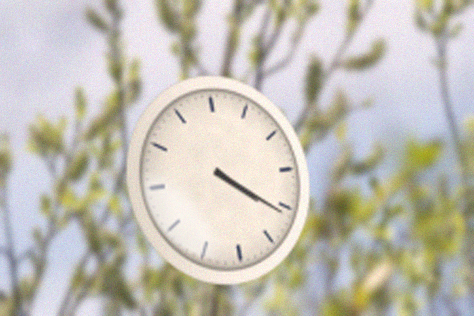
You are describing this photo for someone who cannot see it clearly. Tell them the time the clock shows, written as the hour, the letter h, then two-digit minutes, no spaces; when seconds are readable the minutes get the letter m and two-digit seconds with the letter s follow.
4h21
